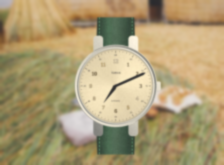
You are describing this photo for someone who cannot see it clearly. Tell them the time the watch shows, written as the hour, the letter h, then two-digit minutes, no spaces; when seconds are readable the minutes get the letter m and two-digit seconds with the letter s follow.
7h11
